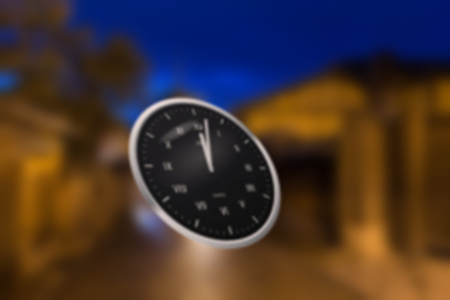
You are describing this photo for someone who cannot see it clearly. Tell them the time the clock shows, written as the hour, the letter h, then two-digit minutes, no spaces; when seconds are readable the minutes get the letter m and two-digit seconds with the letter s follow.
12h02
